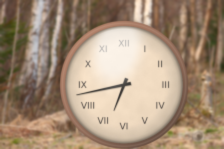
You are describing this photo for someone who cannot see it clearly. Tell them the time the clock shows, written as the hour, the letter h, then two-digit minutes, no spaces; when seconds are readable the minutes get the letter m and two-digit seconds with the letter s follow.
6h43
